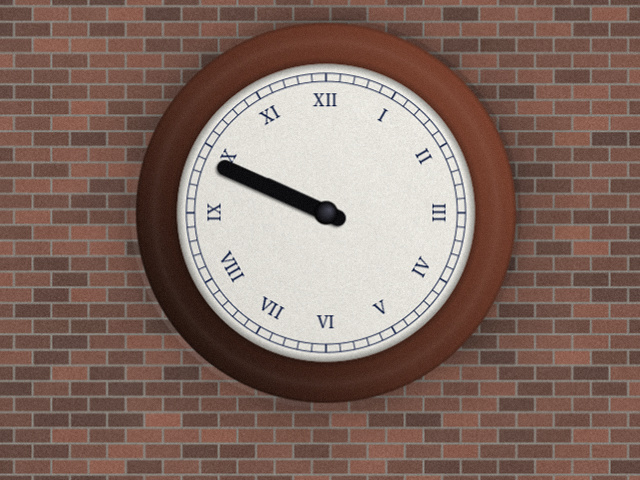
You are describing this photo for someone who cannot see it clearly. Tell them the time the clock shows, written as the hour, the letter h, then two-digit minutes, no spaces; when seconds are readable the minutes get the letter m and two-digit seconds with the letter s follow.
9h49
